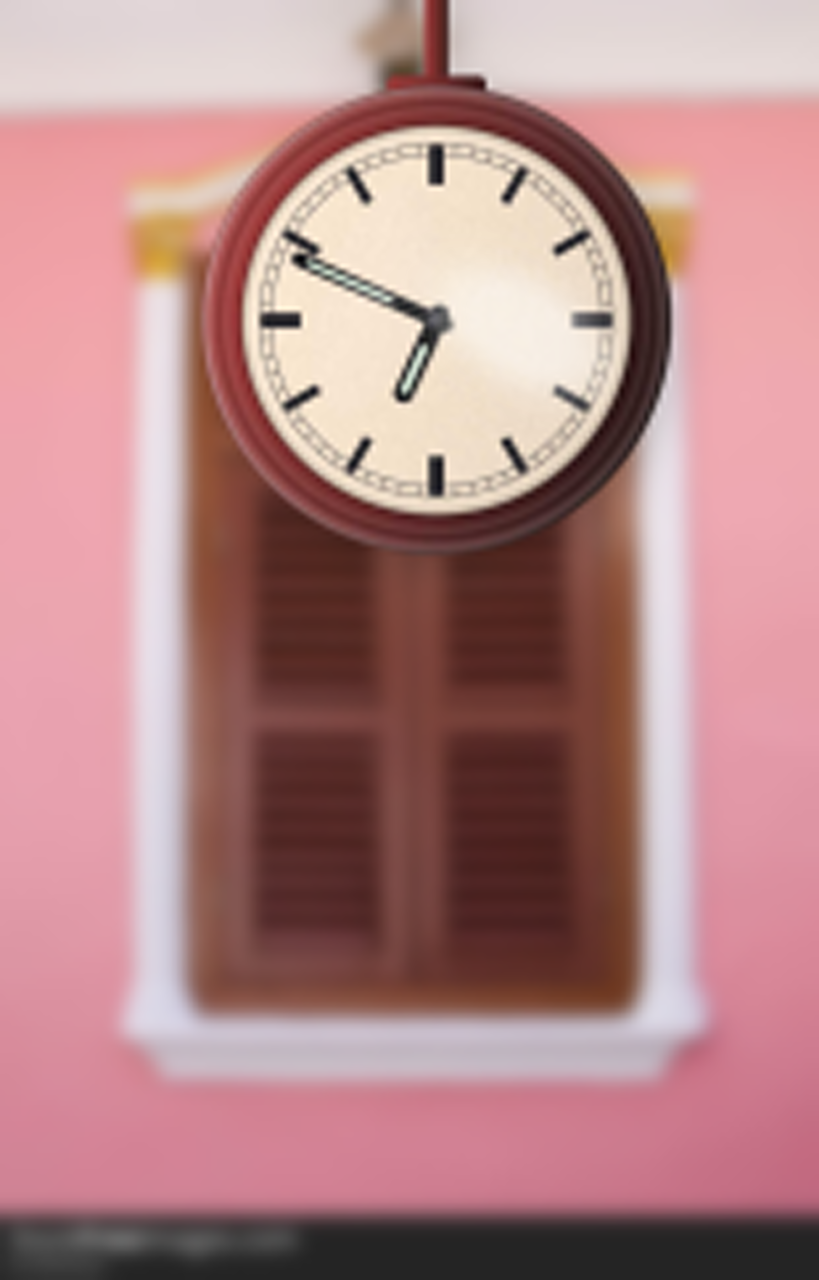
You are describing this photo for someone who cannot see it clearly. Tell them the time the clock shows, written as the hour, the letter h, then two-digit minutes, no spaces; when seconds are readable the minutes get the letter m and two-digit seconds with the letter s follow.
6h49
